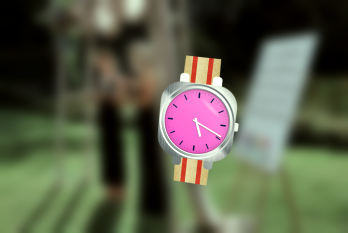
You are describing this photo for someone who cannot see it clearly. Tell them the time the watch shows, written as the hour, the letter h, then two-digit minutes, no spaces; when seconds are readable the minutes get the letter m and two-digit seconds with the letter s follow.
5h19
